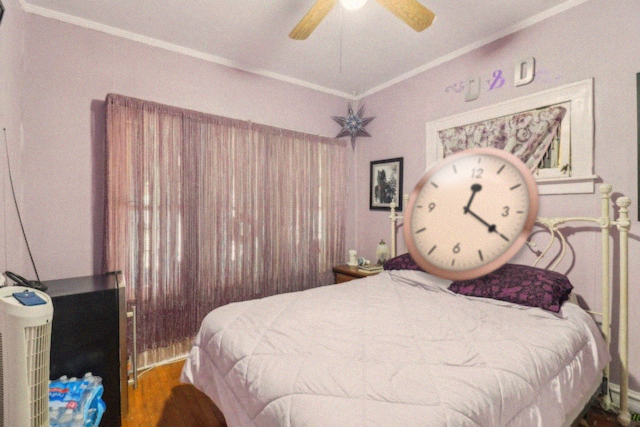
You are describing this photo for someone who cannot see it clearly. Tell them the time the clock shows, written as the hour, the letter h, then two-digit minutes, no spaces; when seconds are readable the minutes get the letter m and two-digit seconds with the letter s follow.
12h20
